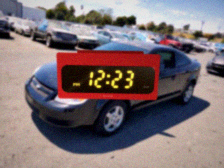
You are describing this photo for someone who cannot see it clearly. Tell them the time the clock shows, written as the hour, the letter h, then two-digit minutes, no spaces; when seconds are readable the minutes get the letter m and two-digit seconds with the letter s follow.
12h23
